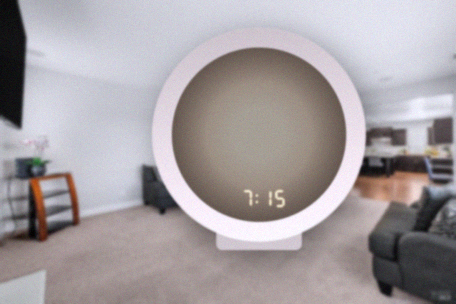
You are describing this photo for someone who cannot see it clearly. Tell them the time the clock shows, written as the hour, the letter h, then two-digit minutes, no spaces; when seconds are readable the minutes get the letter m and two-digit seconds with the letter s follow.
7h15
